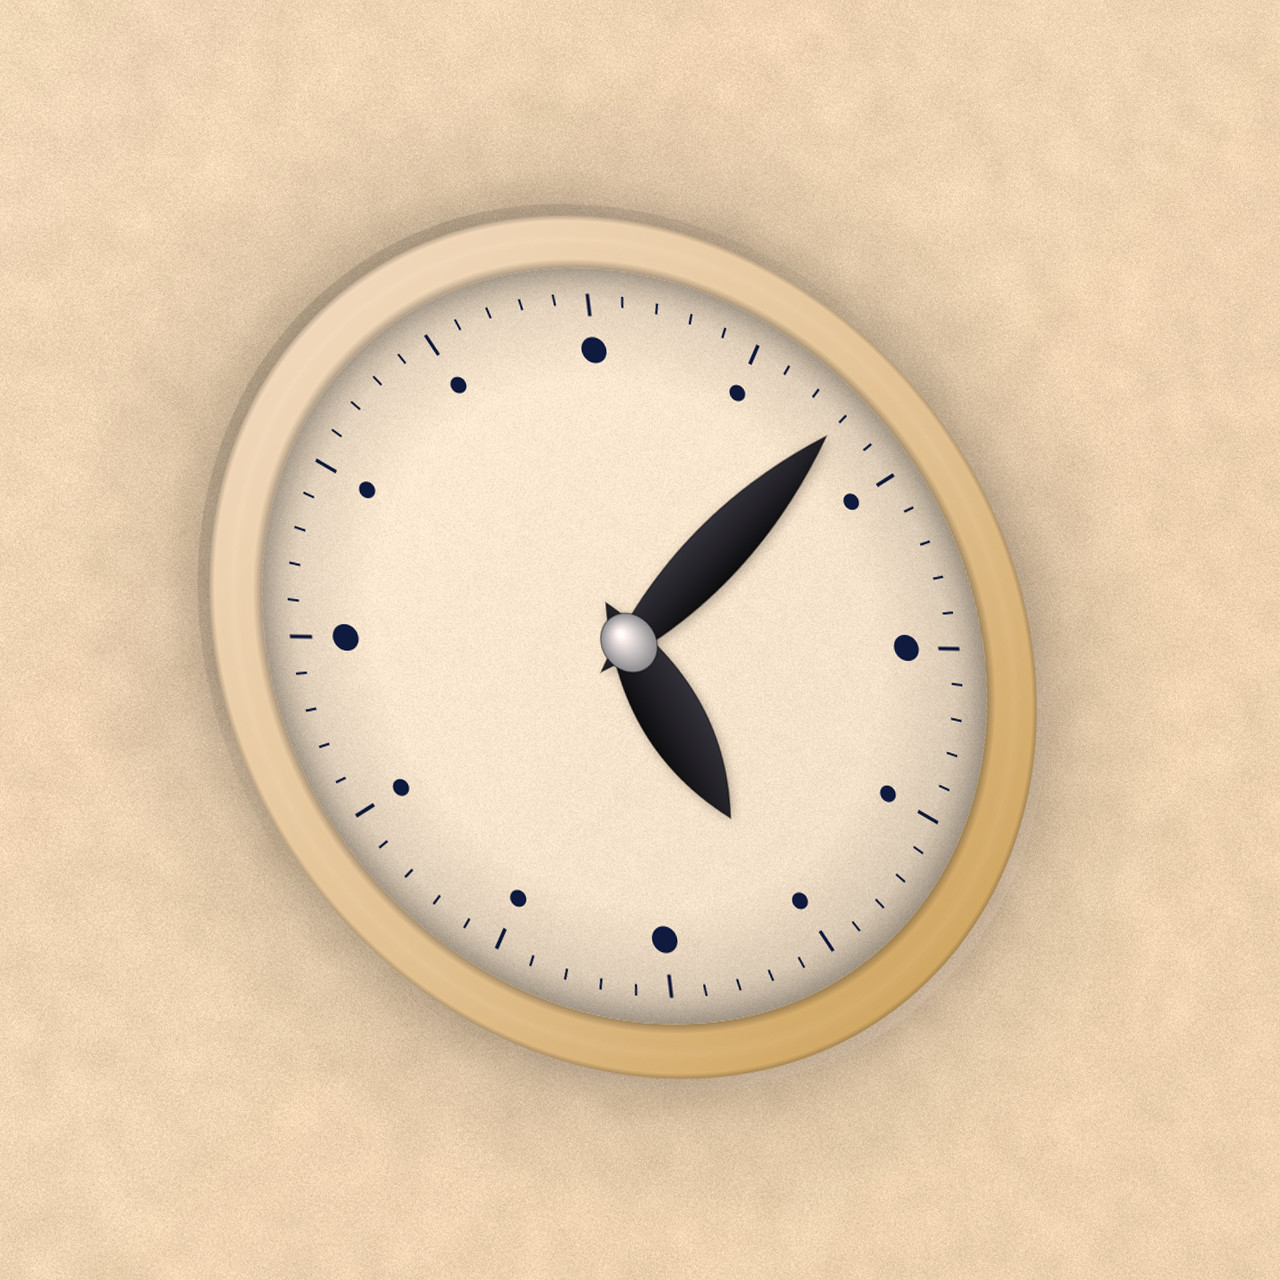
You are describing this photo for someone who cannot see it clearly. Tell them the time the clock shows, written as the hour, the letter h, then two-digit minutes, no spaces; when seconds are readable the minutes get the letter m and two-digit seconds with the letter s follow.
5h08
